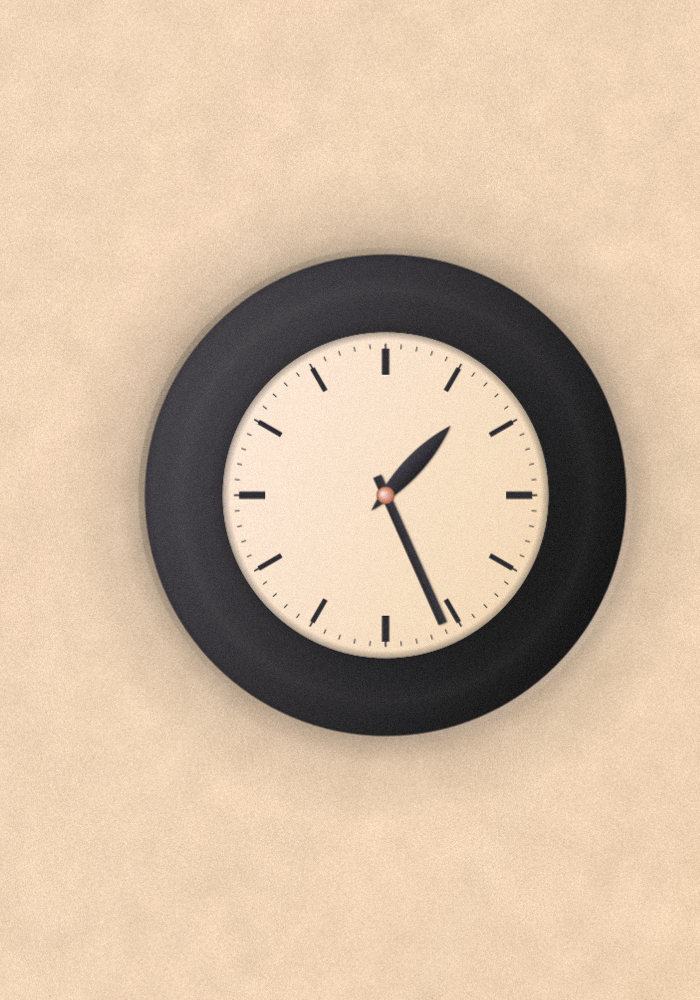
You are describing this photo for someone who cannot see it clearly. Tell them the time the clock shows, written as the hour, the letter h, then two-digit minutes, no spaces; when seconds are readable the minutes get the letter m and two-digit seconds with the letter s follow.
1h26
